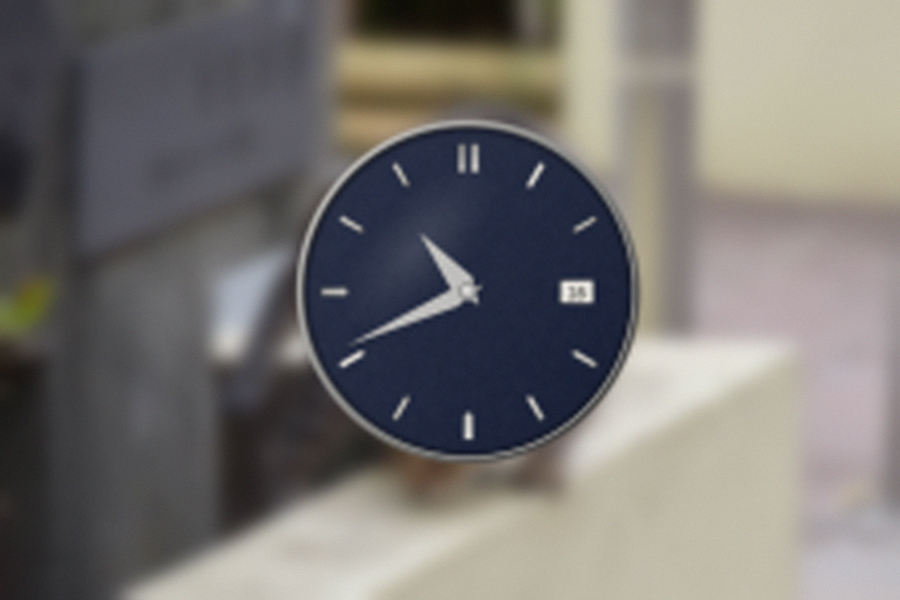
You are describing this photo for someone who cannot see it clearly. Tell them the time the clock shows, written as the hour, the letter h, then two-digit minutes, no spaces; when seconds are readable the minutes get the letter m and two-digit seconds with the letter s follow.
10h41
